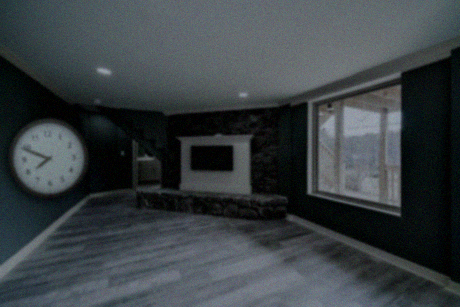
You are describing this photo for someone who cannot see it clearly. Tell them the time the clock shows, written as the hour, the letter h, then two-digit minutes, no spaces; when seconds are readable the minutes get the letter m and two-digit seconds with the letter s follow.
7h49
